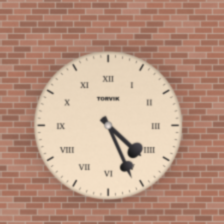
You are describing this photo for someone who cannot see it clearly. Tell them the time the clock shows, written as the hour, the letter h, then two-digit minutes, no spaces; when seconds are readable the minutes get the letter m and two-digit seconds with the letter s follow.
4h26
